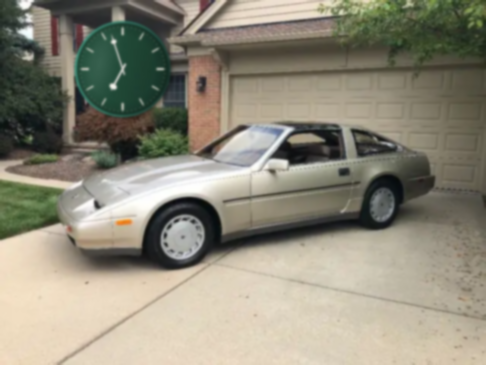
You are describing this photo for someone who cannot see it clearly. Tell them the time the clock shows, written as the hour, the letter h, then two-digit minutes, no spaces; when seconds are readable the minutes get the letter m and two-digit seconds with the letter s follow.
6h57
